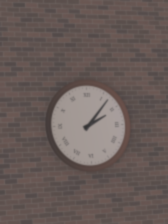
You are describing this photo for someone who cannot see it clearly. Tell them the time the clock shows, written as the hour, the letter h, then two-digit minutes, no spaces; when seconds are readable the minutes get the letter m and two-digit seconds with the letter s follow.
2h07
